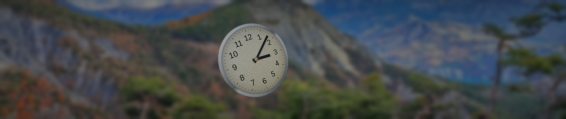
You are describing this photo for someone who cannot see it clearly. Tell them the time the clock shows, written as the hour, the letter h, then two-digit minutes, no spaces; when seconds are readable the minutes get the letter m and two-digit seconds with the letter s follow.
3h08
